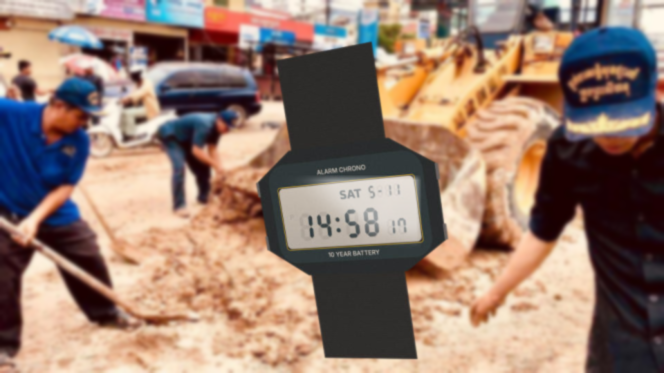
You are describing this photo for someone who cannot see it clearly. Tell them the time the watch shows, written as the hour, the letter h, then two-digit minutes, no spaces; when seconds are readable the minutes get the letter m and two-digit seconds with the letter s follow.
14h58m17s
